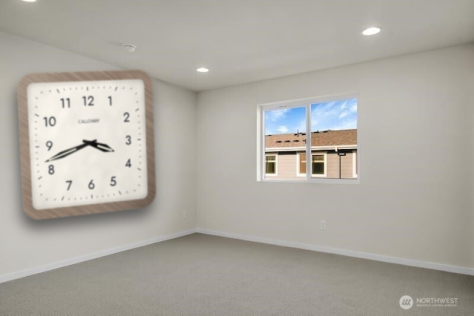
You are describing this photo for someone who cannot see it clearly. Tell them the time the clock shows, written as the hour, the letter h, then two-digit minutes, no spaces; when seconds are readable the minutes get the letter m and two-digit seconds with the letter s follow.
3h42
